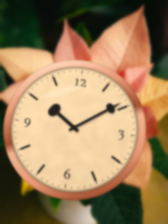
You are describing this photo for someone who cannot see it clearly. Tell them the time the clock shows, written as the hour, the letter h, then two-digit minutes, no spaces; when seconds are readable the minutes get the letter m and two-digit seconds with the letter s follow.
10h09
